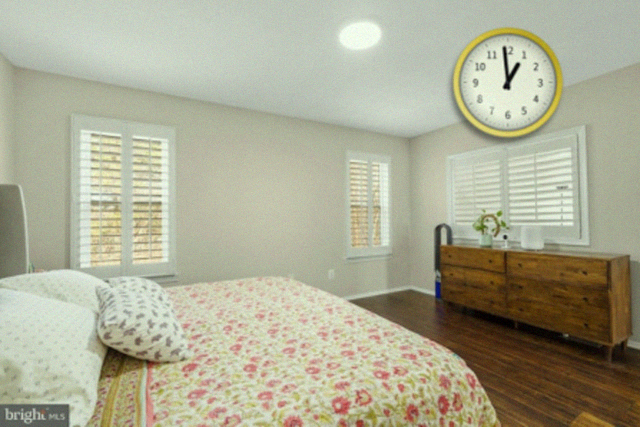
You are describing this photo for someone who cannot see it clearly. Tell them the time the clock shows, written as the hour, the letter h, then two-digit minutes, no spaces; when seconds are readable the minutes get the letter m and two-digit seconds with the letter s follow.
12h59
